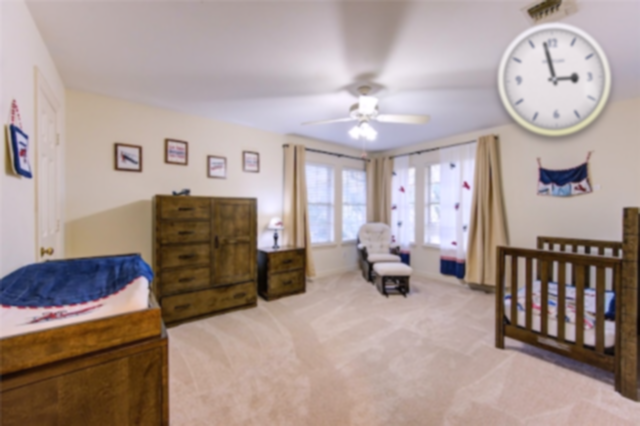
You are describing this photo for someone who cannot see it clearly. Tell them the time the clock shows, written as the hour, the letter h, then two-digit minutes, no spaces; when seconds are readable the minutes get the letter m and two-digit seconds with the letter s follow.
2h58
